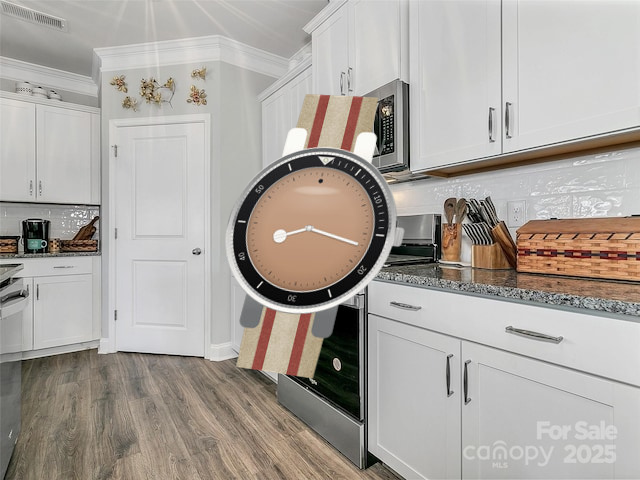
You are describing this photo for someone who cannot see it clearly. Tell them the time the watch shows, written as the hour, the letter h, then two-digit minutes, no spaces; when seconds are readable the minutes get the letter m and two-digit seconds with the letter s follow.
8h17
